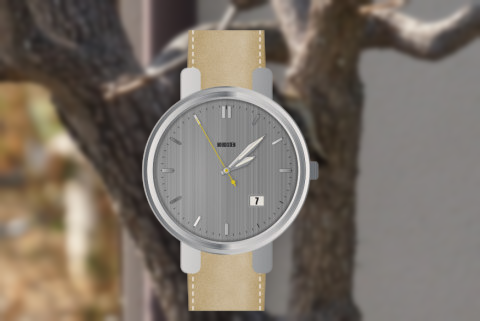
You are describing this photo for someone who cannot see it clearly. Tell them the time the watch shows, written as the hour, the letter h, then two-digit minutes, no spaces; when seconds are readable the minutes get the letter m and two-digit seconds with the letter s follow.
2h07m55s
